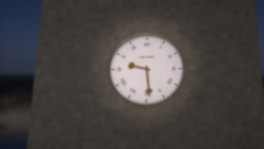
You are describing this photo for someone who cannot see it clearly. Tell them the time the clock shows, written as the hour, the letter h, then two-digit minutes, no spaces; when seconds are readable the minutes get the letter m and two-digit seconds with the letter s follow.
9h29
